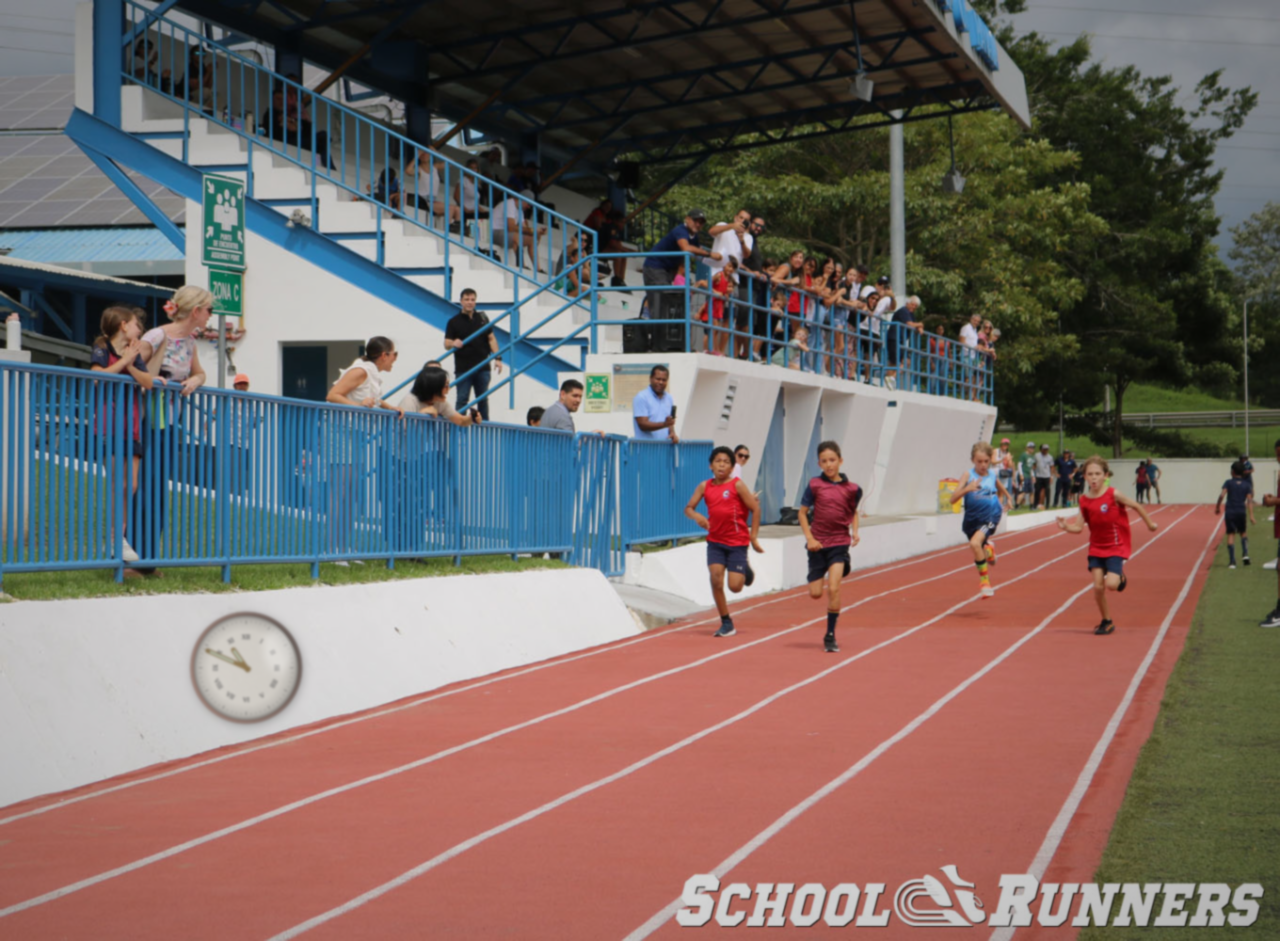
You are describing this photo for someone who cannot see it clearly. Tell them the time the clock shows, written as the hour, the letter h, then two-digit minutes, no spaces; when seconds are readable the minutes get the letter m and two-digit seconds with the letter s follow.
10h49
